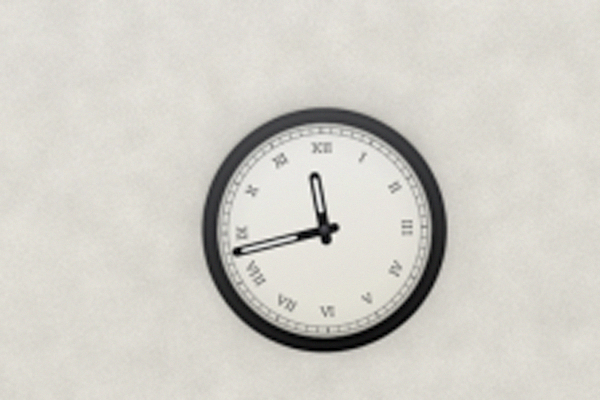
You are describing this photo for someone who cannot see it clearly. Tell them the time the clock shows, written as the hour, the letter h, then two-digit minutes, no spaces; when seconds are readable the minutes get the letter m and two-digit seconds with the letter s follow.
11h43
